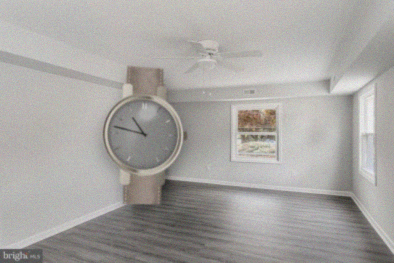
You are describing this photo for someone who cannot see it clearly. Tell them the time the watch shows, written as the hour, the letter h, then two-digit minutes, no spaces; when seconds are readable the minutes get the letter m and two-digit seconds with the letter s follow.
10h47
